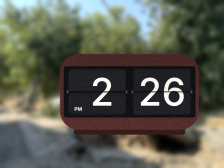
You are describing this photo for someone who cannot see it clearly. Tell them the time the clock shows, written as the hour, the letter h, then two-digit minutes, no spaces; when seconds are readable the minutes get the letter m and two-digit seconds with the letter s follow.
2h26
